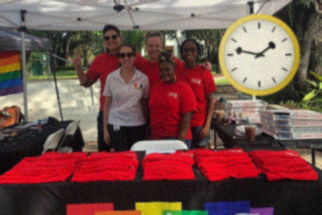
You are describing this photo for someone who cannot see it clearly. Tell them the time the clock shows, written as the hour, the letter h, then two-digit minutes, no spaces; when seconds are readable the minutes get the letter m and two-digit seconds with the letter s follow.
1h47
